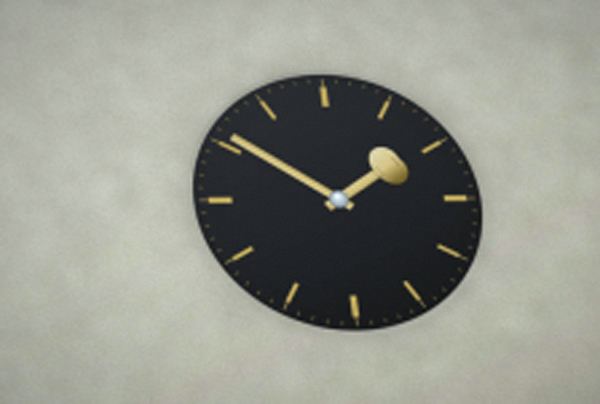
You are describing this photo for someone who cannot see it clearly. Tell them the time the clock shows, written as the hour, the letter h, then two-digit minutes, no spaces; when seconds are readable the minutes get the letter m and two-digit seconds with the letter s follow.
1h51
